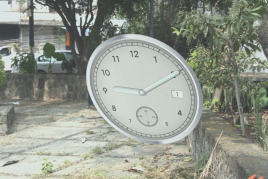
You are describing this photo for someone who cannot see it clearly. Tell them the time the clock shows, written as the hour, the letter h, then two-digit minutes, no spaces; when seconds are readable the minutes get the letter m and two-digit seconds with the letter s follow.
9h10
